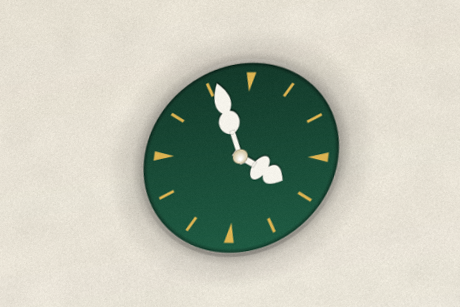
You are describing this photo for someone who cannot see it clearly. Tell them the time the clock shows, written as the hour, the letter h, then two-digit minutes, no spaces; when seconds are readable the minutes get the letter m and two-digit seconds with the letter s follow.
3h56
